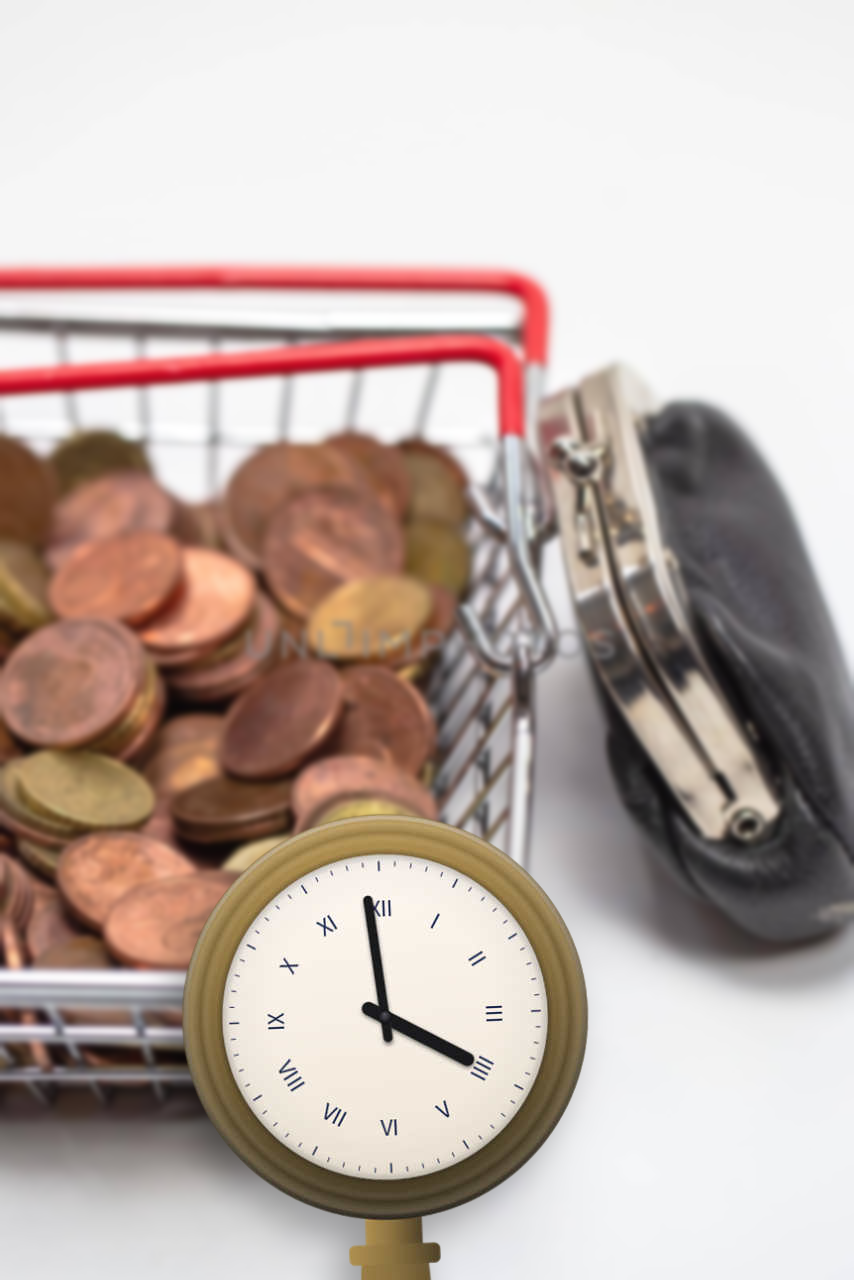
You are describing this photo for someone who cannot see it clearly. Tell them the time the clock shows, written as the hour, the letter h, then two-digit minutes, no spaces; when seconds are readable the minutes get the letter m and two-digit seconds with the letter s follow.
3h59
